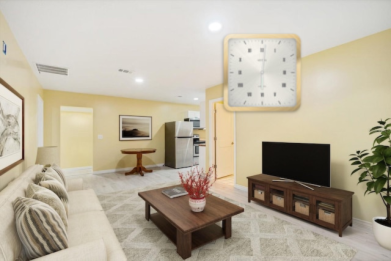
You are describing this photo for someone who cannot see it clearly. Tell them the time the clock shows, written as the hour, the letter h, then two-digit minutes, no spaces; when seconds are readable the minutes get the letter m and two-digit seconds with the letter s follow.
6h01
